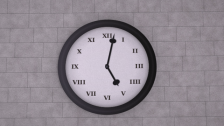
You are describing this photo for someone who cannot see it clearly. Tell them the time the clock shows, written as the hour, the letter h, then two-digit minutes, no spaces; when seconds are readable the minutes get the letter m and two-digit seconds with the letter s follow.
5h02
